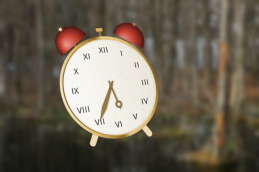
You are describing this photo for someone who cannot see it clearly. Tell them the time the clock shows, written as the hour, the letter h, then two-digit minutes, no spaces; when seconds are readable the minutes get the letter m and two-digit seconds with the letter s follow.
5h35
